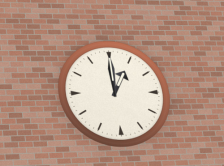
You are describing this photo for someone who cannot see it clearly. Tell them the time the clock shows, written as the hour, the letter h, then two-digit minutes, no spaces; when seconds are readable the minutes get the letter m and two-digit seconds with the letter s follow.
1h00
